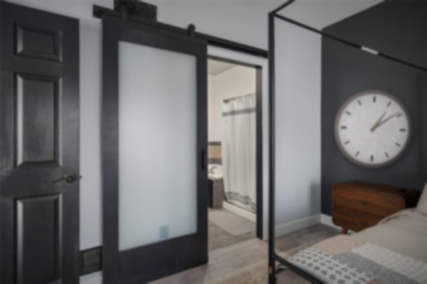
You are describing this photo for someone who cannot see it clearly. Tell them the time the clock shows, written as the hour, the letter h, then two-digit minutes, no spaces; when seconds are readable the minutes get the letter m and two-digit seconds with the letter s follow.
1h09
